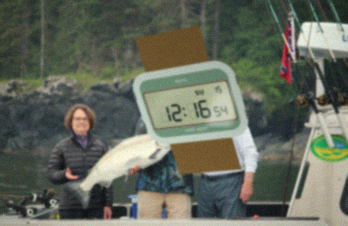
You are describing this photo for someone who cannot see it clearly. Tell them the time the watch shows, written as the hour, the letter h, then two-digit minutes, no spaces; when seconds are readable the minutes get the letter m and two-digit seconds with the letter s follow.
12h16
